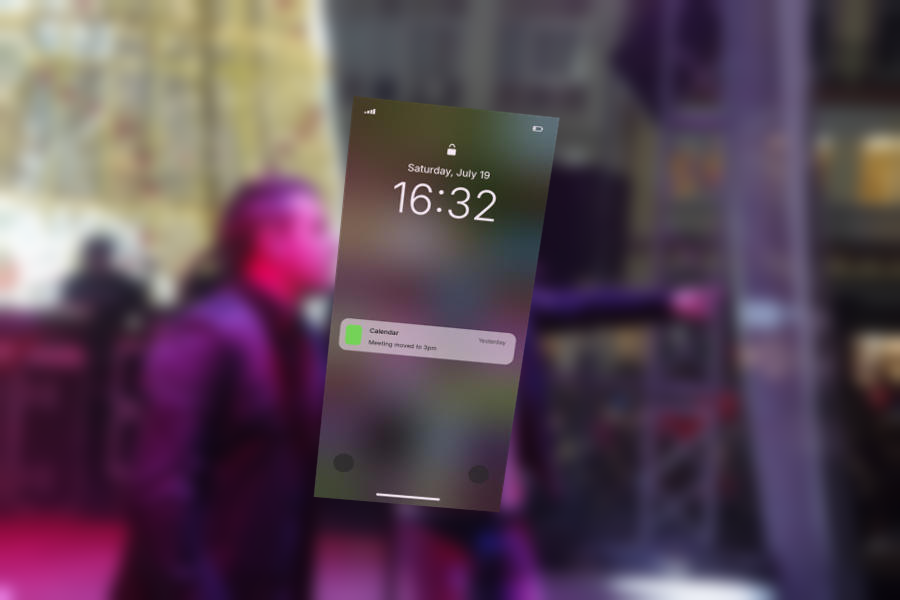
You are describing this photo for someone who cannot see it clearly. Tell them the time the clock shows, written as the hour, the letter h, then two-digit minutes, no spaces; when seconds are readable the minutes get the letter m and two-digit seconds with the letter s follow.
16h32
